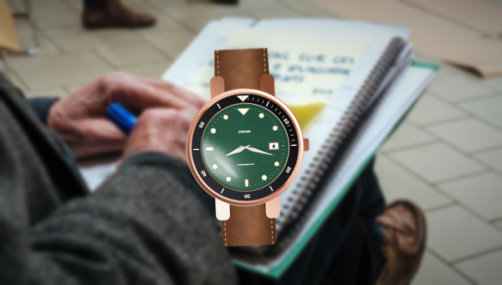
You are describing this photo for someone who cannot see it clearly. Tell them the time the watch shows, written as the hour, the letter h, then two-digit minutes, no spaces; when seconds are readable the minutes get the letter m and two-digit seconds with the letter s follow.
8h18
